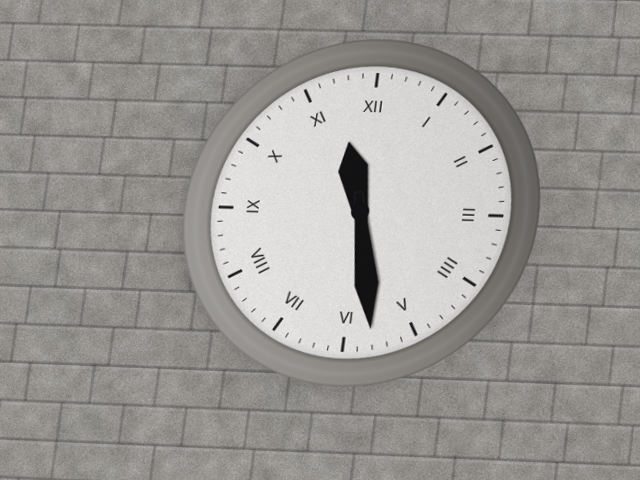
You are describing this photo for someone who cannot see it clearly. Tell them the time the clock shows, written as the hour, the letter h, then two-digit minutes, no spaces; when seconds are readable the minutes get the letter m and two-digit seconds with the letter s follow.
11h28
